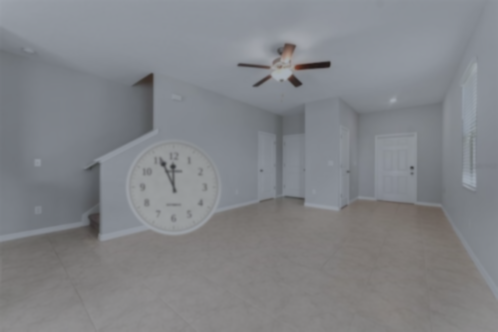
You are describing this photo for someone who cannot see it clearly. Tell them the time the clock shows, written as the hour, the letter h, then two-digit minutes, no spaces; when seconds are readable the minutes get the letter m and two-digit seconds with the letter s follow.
11h56
